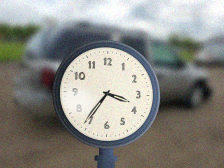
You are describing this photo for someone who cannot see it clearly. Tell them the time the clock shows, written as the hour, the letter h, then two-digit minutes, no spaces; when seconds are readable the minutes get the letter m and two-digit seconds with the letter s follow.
3h36
